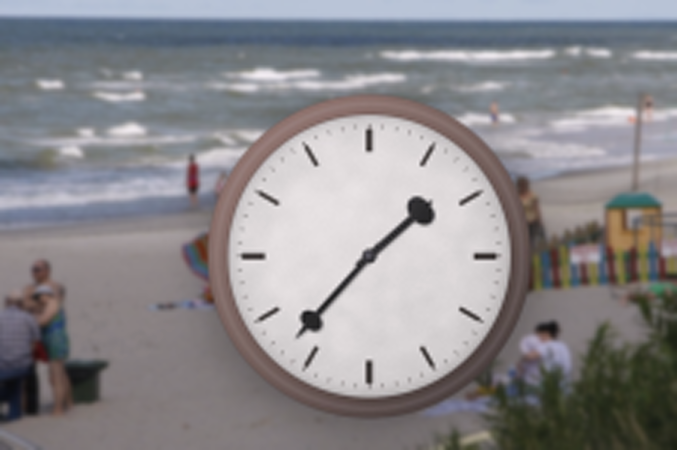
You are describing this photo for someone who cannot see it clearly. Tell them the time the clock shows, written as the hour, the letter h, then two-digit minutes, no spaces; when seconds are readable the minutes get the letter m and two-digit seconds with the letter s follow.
1h37
